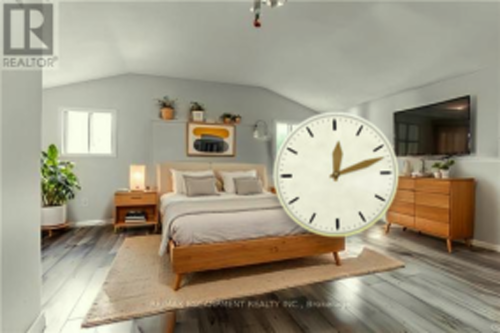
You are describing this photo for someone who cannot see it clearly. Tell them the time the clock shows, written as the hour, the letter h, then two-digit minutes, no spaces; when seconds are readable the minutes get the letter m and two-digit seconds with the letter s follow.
12h12
